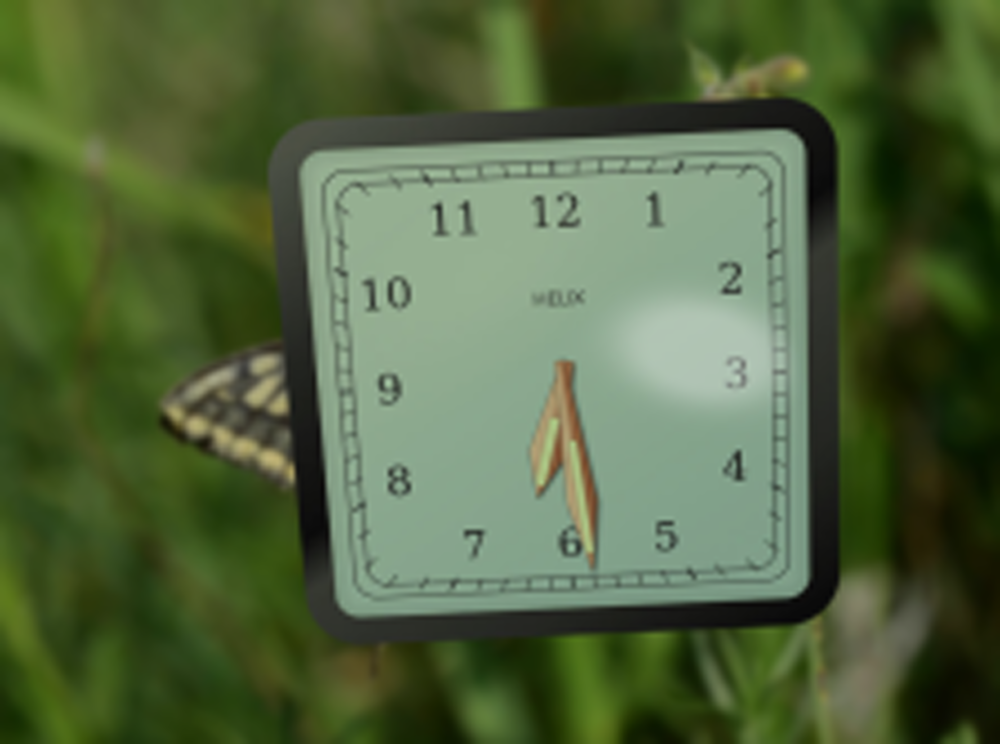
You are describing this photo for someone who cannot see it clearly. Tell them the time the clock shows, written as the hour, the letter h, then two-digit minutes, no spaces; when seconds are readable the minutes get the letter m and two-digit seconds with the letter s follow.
6h29
